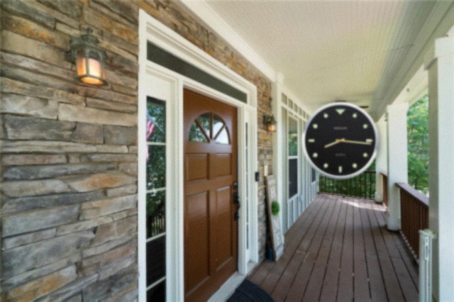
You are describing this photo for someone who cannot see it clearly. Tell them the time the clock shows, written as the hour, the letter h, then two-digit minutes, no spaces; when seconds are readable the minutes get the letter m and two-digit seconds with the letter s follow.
8h16
